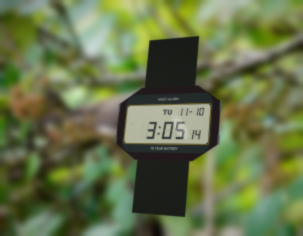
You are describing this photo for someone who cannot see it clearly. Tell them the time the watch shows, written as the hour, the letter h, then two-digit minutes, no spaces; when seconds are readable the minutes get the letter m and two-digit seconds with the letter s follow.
3h05
